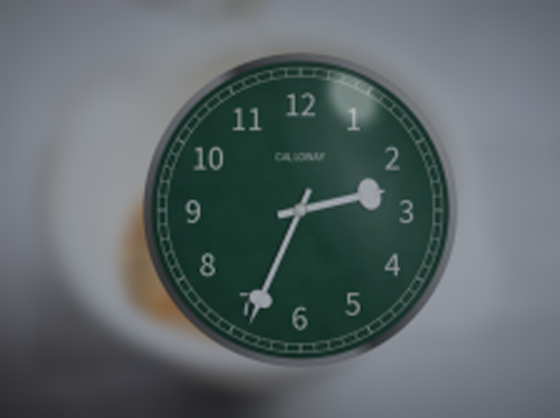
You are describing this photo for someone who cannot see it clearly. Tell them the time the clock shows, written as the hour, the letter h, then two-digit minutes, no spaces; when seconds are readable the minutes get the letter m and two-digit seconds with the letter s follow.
2h34
